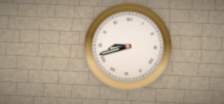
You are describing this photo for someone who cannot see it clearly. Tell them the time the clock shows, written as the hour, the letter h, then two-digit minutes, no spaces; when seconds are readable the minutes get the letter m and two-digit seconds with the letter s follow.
8h42
